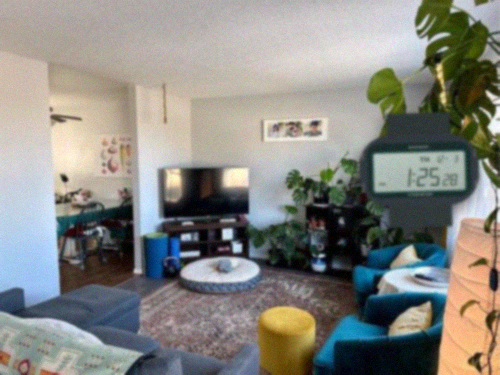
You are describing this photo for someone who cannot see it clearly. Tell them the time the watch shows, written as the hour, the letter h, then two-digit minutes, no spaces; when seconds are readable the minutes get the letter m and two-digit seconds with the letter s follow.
1h25
